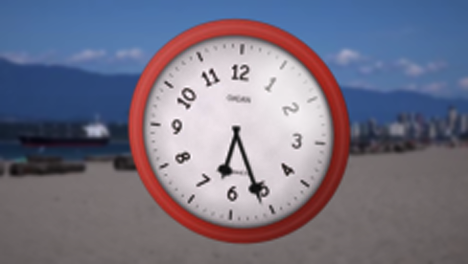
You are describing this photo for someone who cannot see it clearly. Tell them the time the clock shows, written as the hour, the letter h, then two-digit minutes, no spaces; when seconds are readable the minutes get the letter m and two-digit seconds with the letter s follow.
6h26
